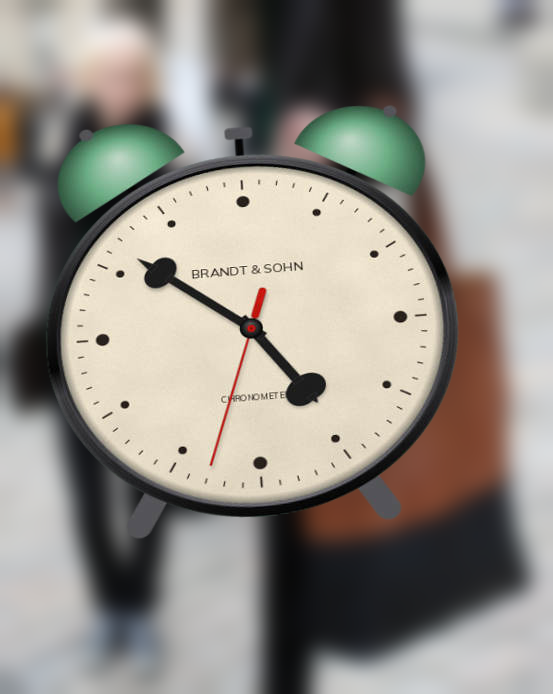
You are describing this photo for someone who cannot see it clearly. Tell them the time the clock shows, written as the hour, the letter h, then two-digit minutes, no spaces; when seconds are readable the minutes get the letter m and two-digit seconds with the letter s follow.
4h51m33s
